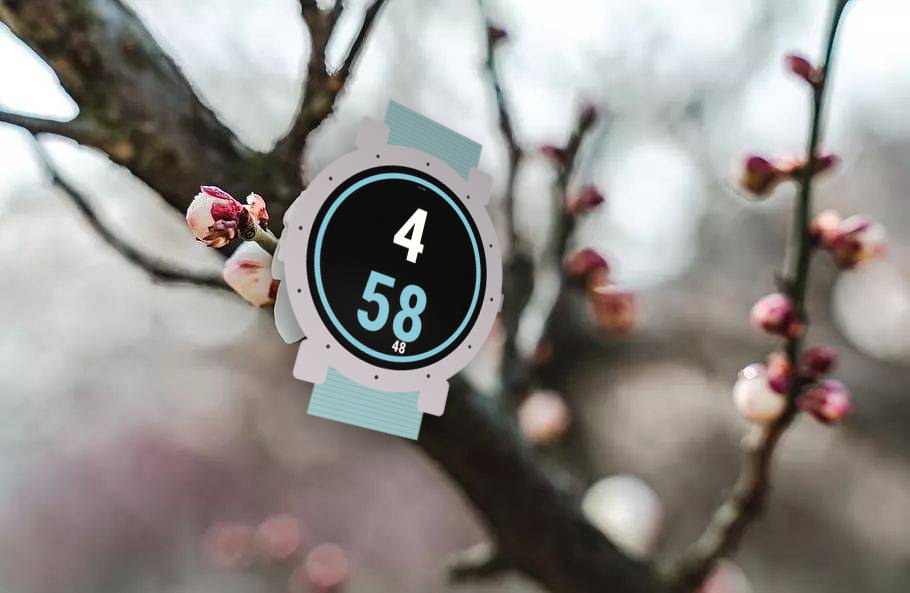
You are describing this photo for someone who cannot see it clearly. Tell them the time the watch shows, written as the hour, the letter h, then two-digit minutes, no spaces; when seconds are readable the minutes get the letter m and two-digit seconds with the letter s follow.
4h58m48s
